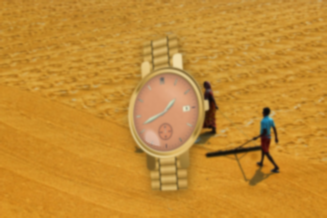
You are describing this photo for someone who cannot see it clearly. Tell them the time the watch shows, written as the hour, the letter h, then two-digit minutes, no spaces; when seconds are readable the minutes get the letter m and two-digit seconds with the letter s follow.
1h42
